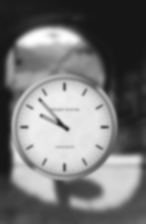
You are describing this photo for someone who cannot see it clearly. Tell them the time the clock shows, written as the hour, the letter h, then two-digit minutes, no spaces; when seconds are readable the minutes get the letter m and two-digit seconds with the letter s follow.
9h53
